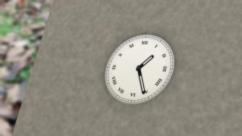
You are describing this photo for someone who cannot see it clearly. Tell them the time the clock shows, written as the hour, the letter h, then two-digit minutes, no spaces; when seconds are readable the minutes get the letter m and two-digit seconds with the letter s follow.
1h26
